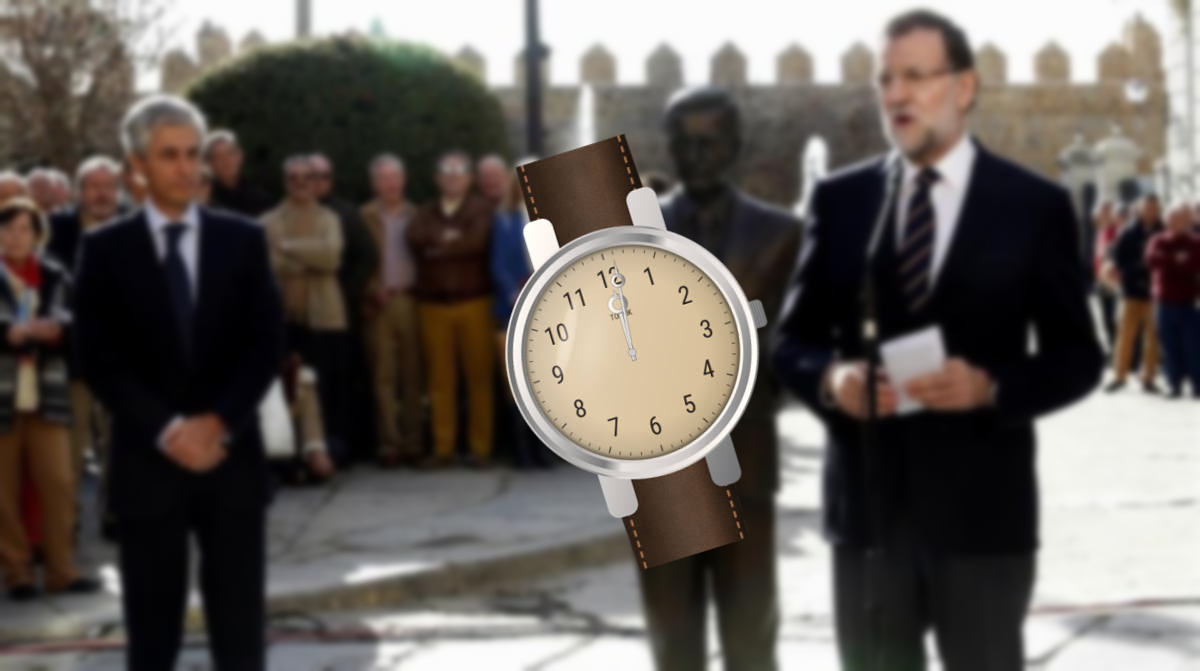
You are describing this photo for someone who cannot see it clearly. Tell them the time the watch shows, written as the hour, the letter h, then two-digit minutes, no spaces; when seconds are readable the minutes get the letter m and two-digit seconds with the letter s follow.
12h01
